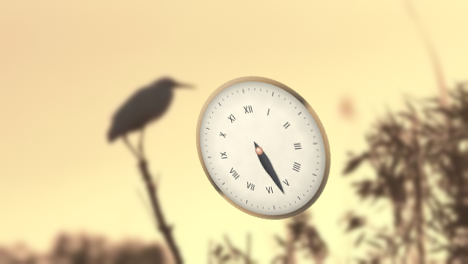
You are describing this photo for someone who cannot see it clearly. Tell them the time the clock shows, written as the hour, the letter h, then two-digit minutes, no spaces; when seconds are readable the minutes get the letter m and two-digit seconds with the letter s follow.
5h27
